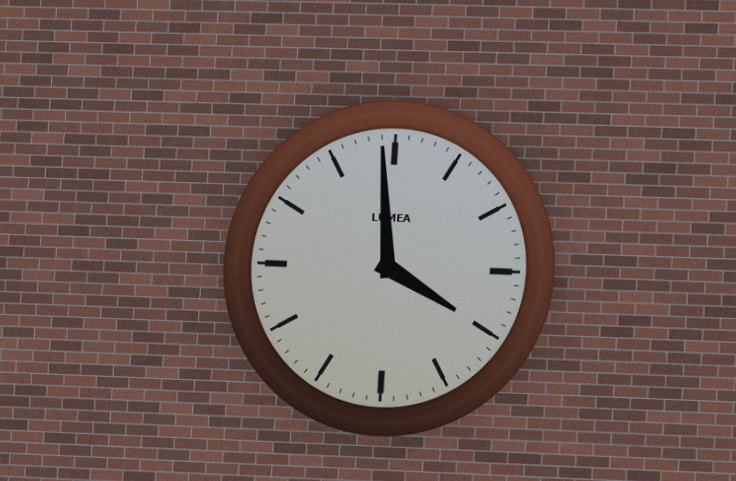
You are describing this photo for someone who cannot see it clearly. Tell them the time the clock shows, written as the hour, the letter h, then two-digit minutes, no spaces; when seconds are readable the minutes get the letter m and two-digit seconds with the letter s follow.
3h59
